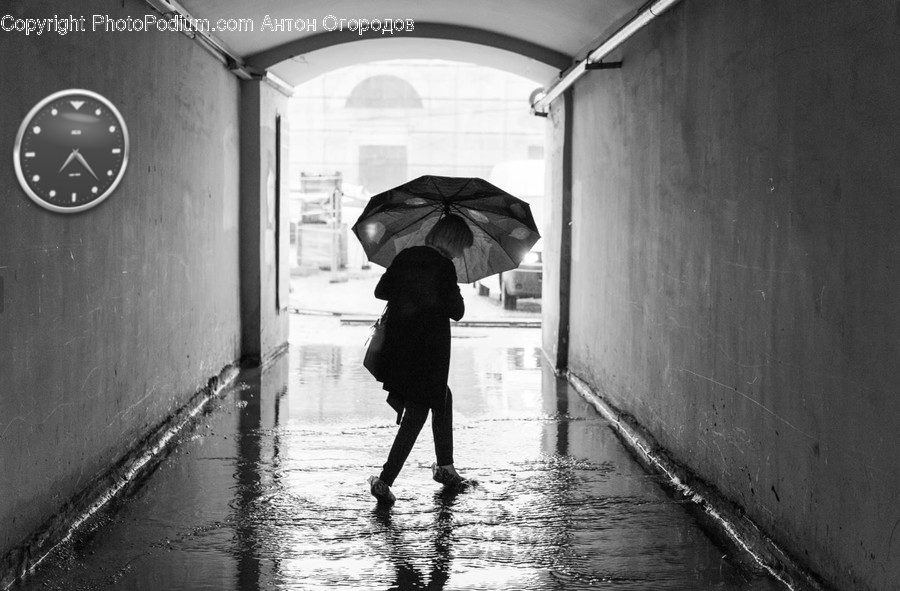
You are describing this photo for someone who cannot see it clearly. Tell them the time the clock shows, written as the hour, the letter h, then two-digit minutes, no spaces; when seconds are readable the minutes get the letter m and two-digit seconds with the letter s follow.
7h23
